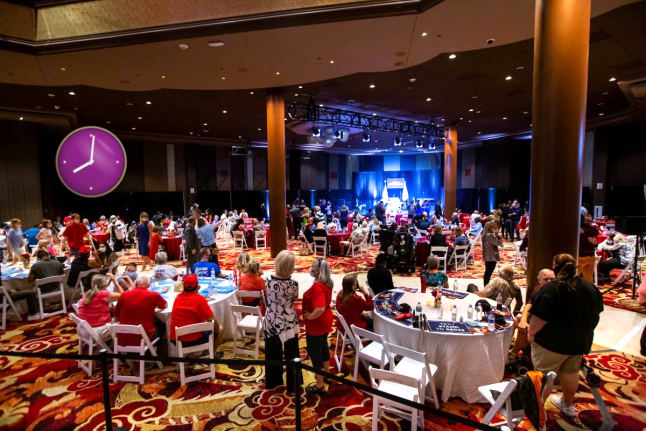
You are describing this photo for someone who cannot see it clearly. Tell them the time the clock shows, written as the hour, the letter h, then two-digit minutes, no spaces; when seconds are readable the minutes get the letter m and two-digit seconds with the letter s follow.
8h01
